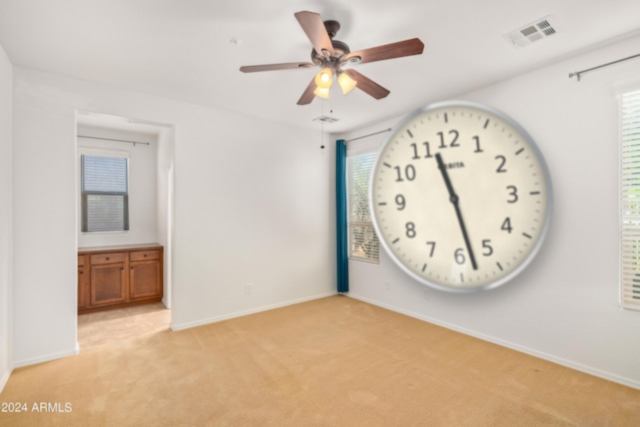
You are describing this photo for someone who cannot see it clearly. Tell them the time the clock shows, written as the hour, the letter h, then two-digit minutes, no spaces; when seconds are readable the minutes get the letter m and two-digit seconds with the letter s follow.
11h28
